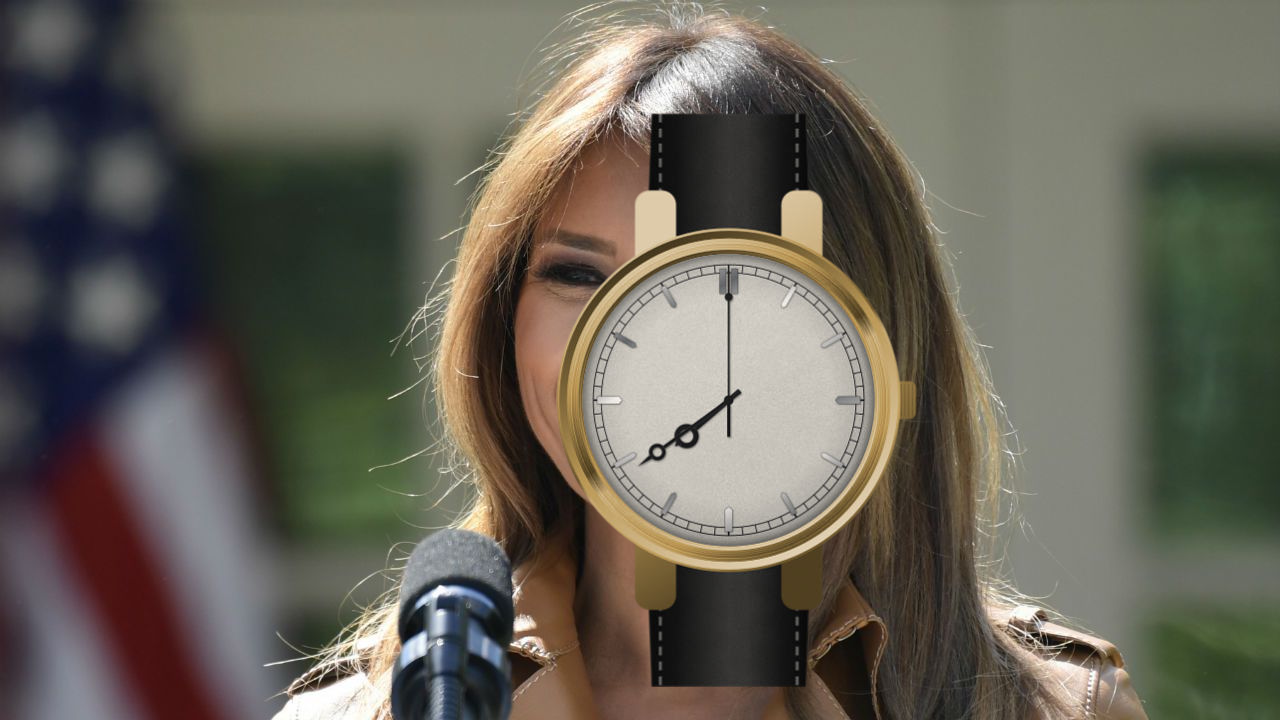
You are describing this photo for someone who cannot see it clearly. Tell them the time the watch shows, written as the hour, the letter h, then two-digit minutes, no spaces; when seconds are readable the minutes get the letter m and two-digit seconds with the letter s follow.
7h39m00s
